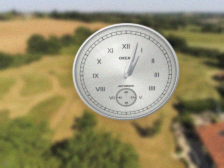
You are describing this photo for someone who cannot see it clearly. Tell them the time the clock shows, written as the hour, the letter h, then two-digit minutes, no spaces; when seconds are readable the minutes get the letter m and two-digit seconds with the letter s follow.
1h03
